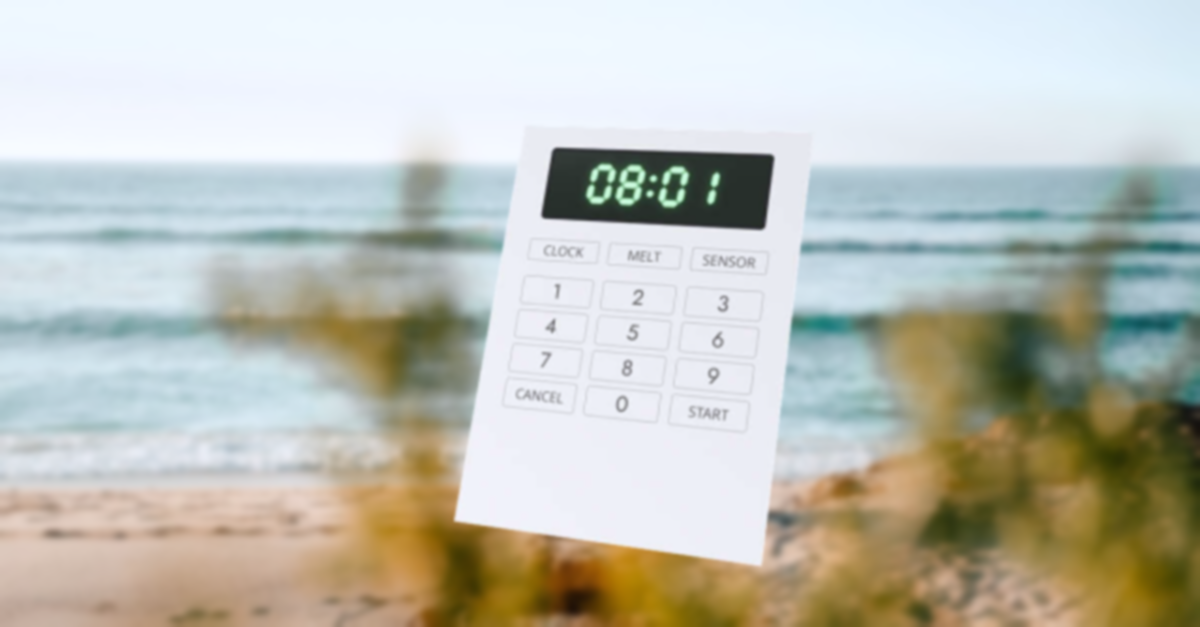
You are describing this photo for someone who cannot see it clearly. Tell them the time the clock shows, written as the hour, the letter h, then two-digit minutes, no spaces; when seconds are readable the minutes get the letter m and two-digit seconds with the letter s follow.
8h01
